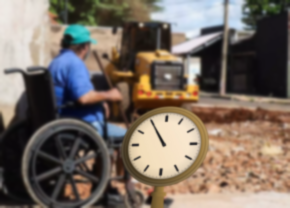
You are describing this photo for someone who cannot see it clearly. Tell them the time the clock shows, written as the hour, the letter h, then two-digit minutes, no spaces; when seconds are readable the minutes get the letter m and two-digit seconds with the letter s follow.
10h55
